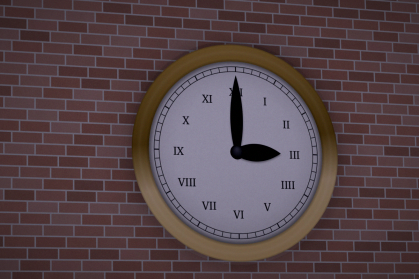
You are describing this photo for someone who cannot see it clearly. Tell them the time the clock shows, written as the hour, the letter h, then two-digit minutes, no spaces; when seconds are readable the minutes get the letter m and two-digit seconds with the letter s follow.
3h00
